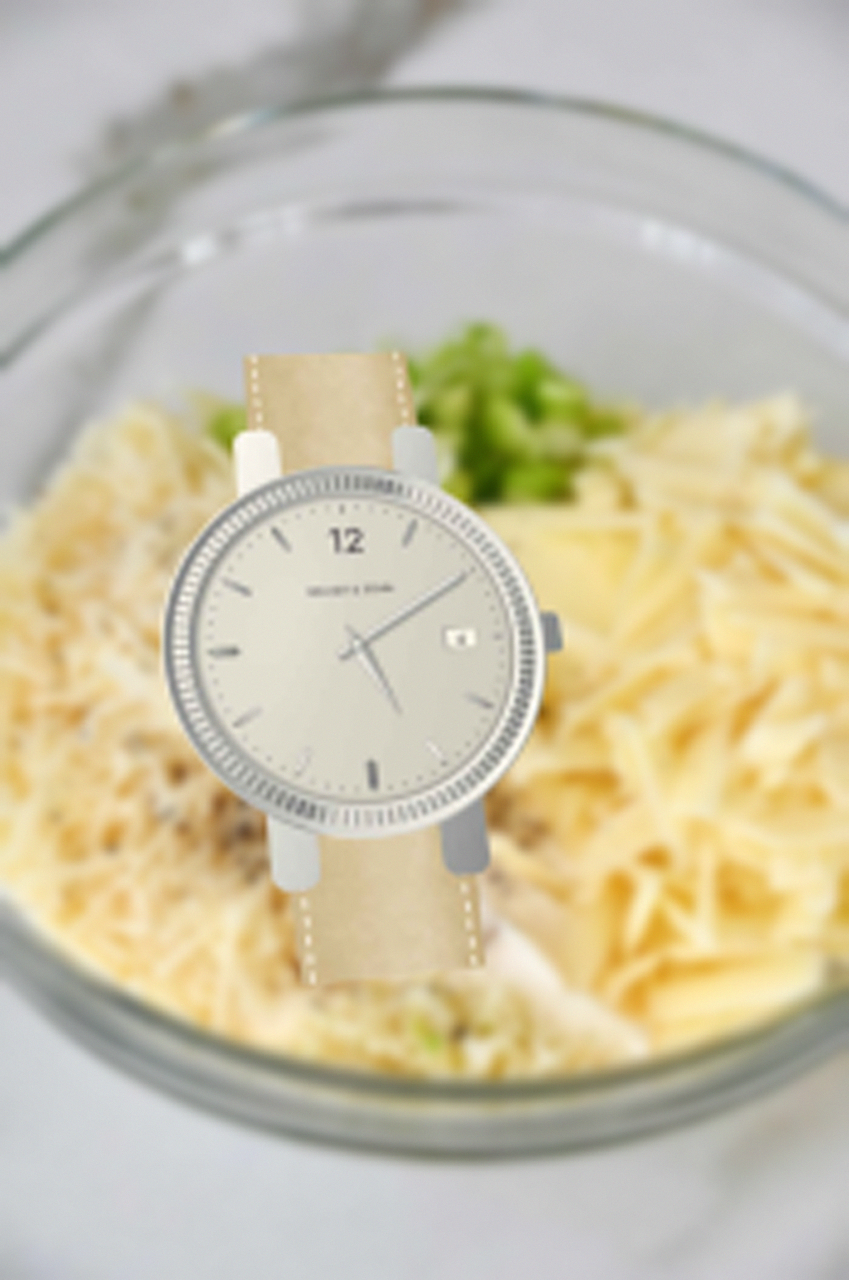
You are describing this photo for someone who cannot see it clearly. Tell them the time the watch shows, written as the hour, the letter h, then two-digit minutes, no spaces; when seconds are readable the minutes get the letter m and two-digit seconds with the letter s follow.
5h10
